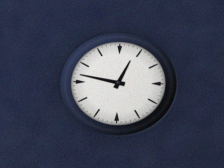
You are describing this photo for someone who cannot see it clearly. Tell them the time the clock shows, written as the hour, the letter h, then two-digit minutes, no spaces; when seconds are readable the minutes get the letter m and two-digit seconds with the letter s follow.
12h47
